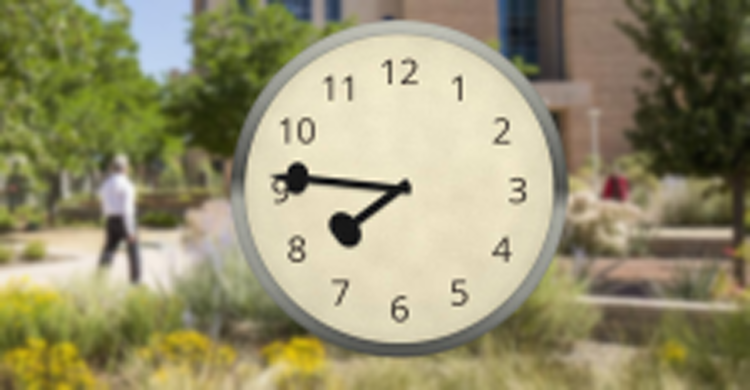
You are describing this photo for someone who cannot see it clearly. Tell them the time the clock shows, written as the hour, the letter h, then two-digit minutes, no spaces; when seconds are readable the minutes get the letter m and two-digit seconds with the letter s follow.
7h46
